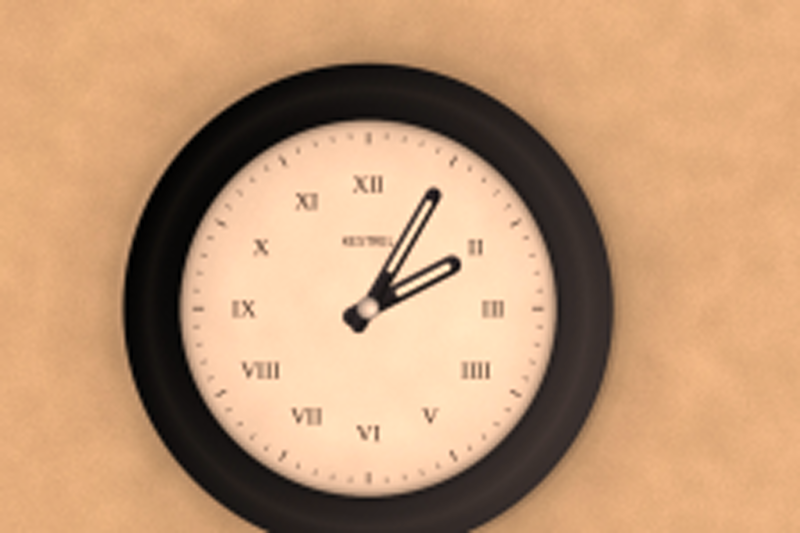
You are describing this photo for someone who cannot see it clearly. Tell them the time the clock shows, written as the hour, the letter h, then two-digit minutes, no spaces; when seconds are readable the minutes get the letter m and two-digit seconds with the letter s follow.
2h05
